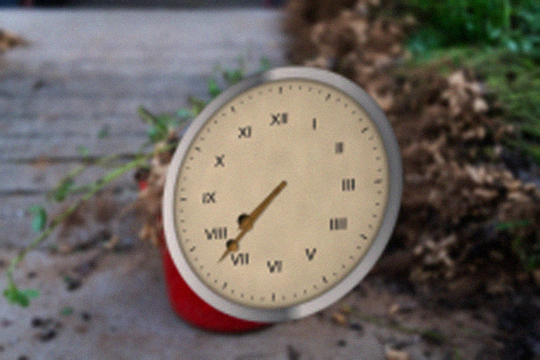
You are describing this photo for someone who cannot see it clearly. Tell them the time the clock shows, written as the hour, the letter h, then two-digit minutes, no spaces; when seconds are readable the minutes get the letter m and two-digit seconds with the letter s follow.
7h37
